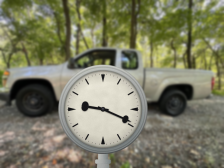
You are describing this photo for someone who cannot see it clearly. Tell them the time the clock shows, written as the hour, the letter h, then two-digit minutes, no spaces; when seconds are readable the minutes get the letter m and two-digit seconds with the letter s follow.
9h19
